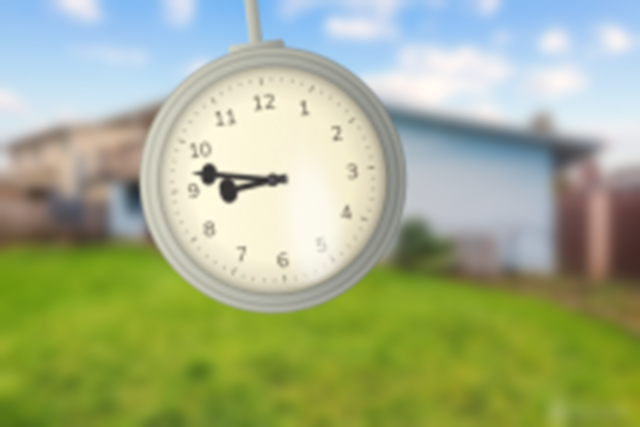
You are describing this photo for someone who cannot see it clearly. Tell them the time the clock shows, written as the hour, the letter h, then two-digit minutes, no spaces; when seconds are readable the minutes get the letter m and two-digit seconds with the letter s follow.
8h47
